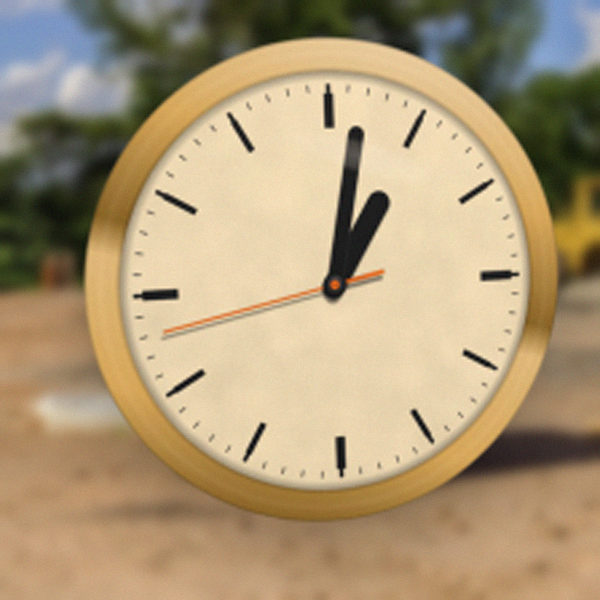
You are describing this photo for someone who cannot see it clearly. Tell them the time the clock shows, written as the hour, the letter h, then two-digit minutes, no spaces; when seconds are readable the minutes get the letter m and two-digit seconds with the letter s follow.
1h01m43s
